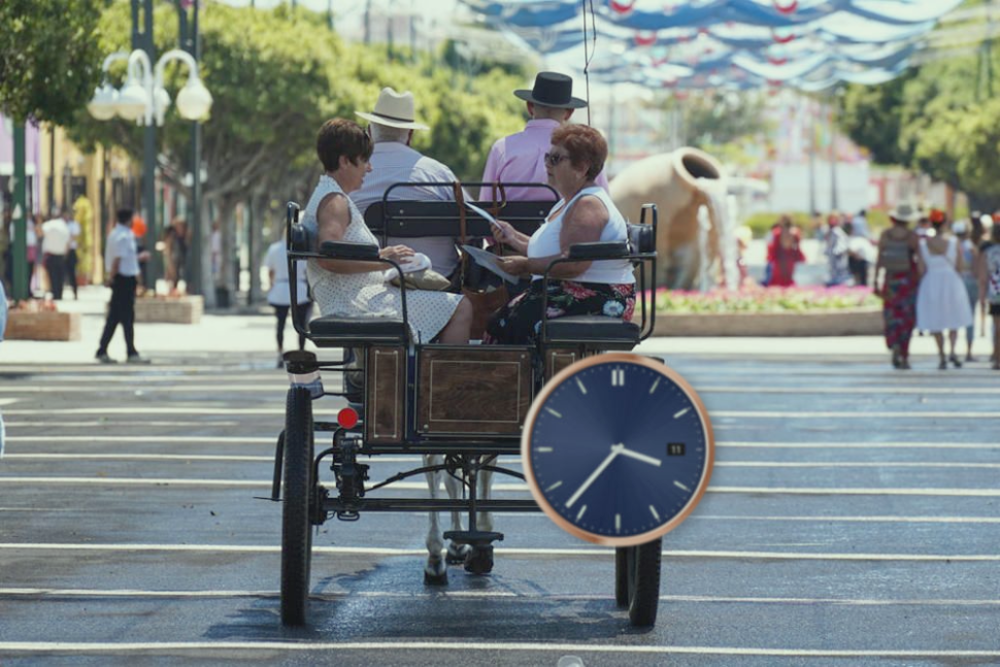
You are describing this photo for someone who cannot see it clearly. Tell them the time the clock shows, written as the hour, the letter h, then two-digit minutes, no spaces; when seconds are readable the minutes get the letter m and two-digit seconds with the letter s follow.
3h37
